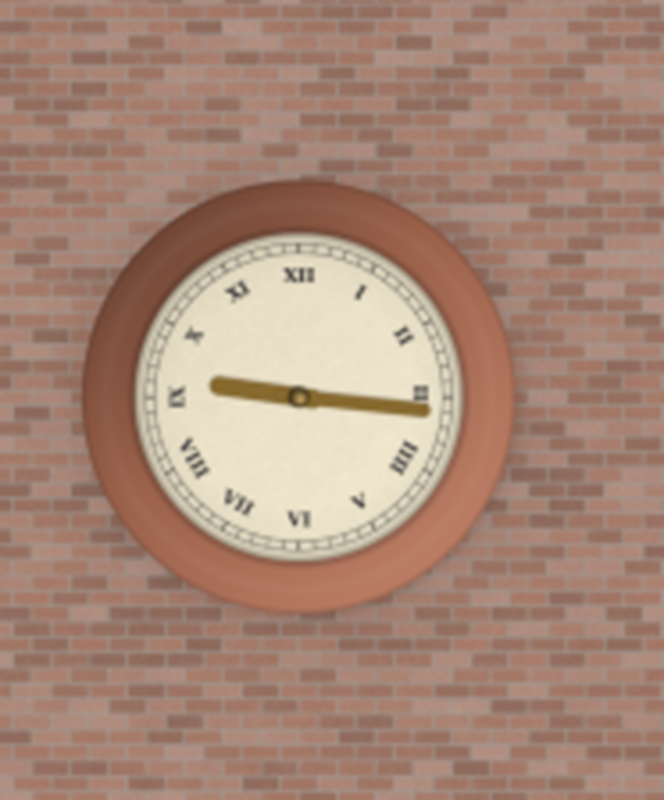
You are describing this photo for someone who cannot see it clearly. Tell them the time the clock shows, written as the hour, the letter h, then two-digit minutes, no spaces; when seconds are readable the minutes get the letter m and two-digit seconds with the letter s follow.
9h16
